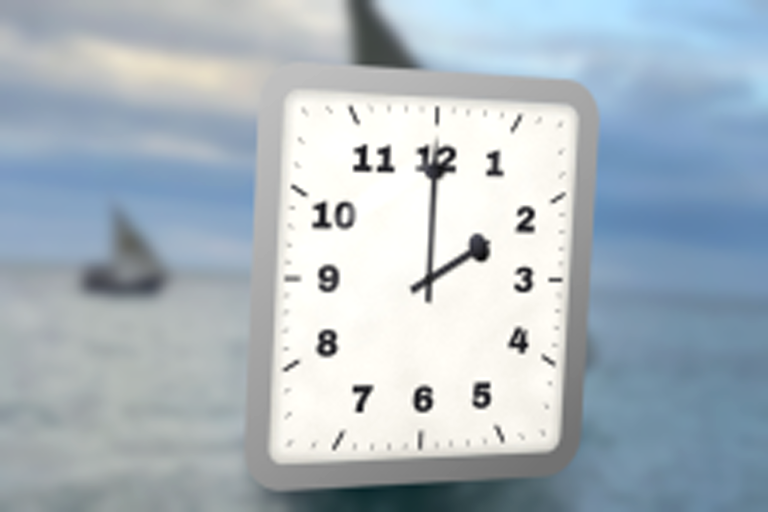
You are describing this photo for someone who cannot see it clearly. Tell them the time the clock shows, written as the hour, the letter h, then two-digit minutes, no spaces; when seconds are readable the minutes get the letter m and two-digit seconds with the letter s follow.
2h00
